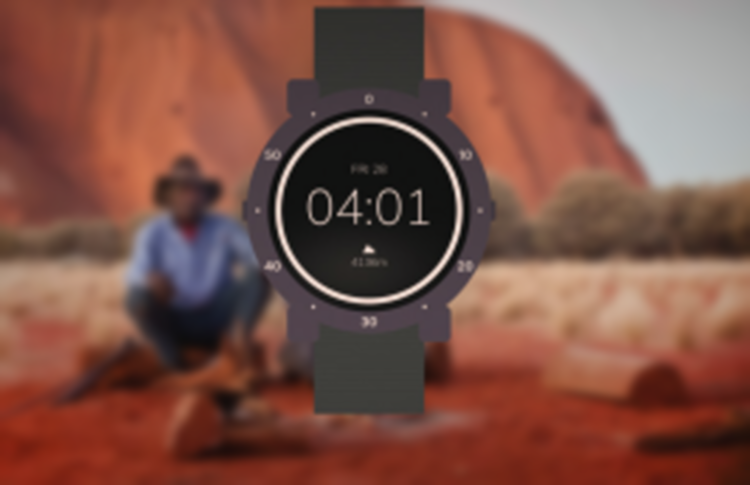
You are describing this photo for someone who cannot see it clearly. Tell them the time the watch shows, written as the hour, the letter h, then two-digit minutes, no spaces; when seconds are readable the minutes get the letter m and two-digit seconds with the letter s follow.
4h01
